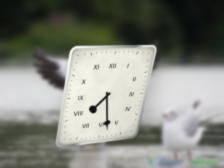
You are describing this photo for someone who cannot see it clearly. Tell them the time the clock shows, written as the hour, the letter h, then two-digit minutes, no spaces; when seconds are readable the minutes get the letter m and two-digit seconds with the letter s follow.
7h28
